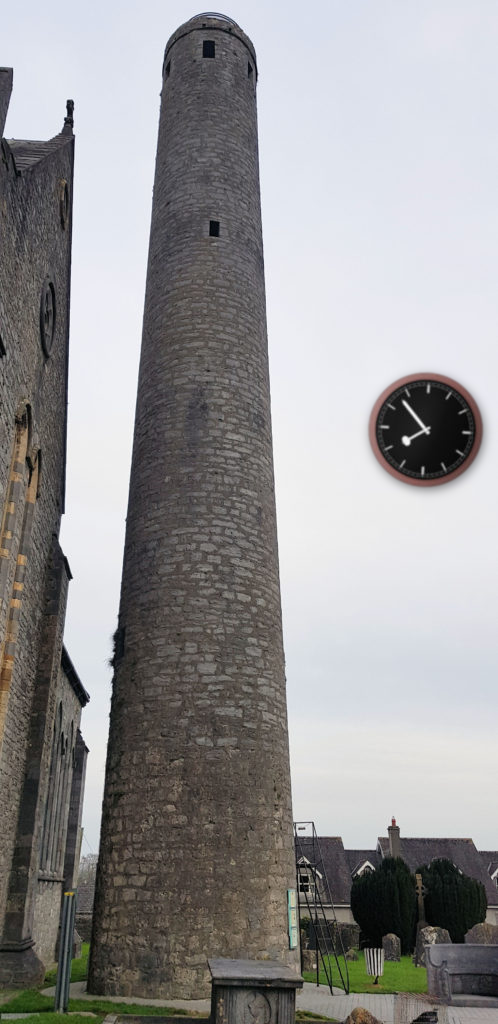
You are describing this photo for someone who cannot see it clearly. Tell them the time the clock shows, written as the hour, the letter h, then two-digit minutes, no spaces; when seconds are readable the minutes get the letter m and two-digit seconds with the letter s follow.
7h53
